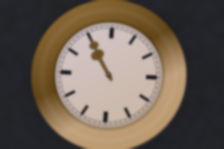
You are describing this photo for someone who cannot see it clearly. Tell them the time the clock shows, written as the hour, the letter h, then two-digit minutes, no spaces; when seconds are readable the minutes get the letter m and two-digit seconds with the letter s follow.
10h55
